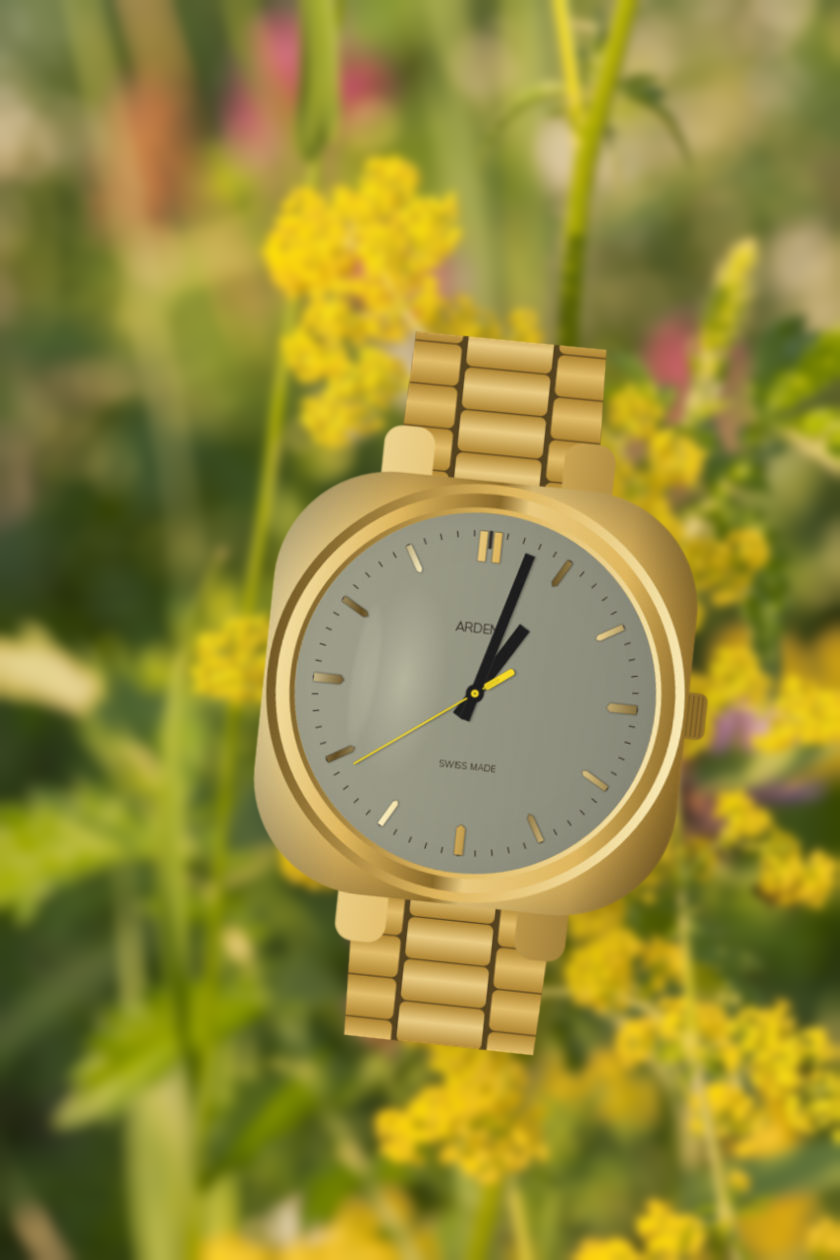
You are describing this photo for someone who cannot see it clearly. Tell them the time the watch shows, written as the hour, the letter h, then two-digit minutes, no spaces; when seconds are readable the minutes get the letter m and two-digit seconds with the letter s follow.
1h02m39s
